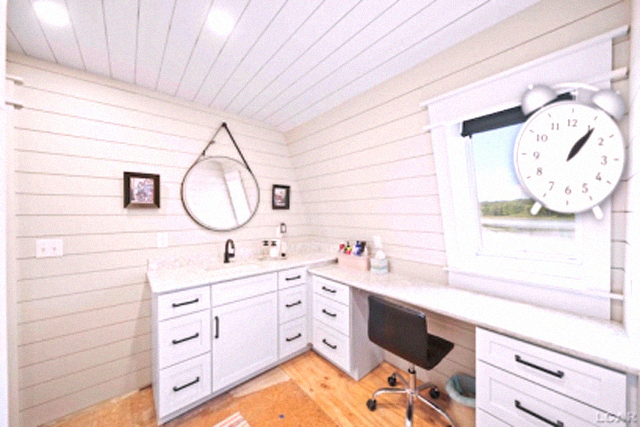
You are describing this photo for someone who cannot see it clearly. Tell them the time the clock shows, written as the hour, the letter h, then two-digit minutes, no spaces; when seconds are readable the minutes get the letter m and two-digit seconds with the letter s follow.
1h06
